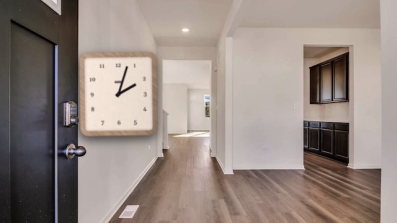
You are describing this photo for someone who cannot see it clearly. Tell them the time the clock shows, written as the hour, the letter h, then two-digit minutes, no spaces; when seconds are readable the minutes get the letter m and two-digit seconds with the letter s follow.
2h03
